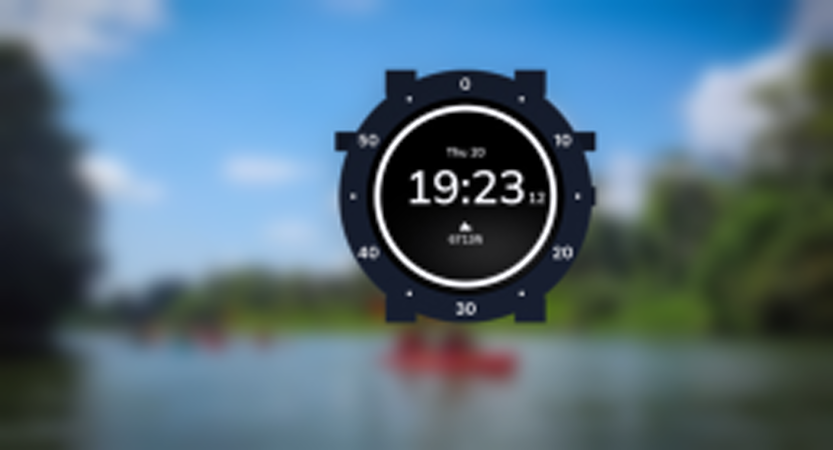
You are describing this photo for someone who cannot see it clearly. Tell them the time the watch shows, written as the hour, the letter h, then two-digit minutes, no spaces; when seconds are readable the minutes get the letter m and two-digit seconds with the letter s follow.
19h23
